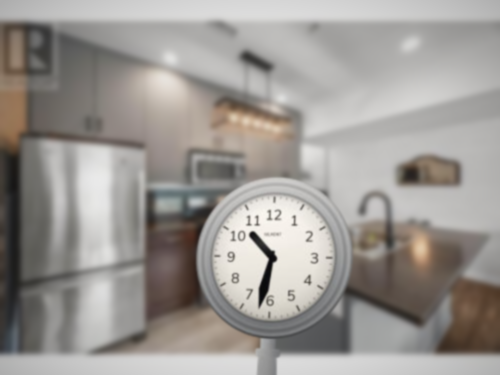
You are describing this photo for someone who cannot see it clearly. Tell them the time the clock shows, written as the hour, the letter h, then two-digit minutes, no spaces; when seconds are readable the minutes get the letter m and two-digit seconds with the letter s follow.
10h32
